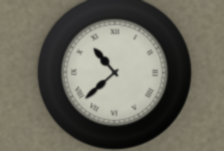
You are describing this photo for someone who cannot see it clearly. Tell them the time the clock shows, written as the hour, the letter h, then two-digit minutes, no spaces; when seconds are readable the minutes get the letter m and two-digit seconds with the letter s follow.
10h38
